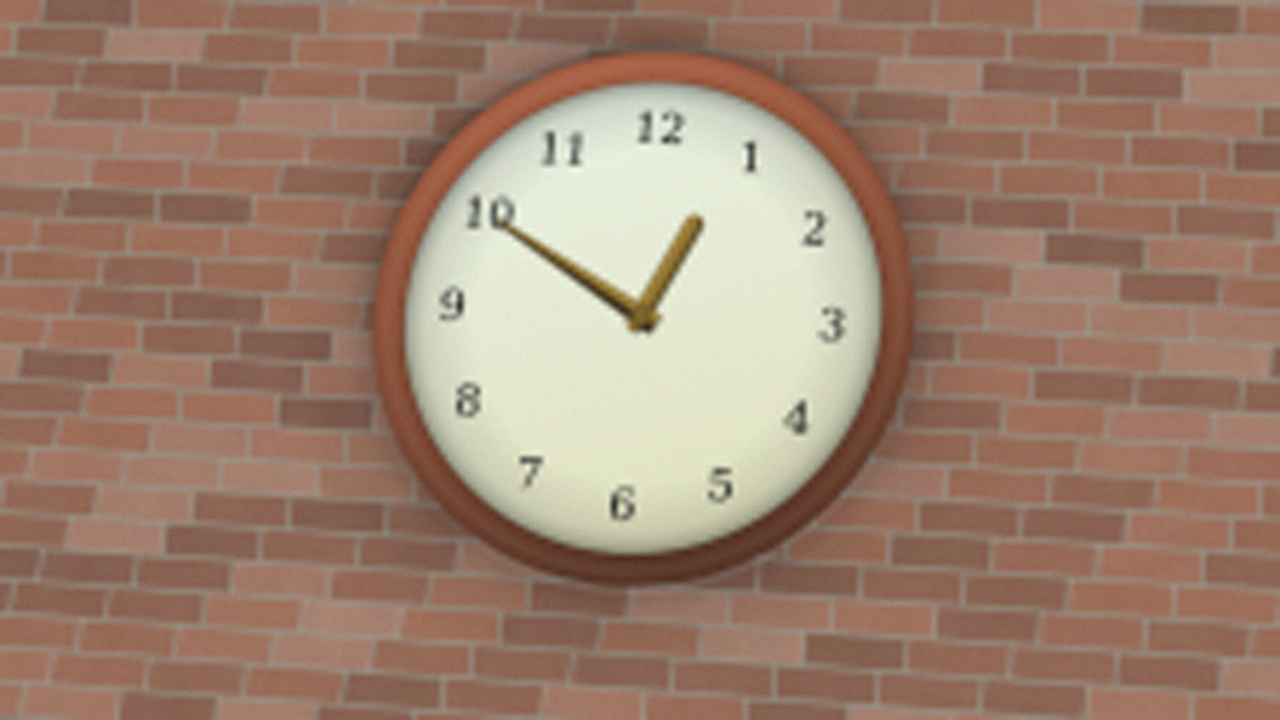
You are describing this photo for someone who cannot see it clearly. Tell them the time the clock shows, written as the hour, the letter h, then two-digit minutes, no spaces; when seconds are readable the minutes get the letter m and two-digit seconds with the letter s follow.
12h50
